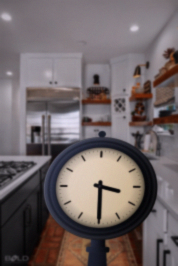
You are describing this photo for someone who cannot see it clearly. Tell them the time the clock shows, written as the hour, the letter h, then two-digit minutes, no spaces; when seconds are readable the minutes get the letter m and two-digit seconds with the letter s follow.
3h30
